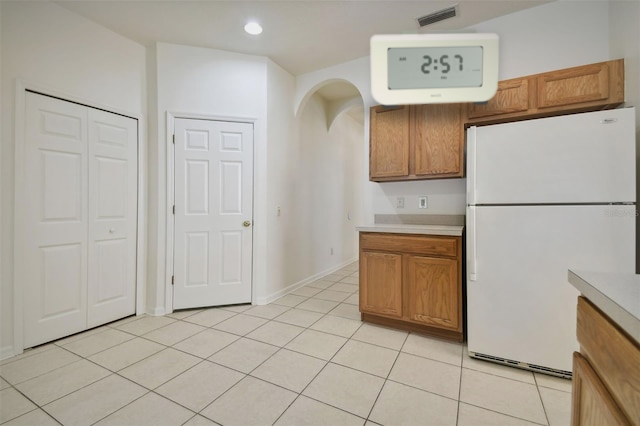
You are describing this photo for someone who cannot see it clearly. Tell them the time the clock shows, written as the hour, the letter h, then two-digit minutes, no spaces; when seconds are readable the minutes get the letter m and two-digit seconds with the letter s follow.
2h57
